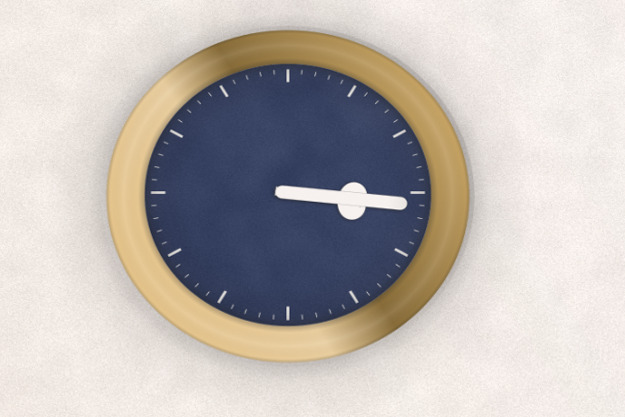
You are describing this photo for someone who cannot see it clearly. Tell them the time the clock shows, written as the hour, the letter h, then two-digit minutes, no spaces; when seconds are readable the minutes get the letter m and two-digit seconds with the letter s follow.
3h16
